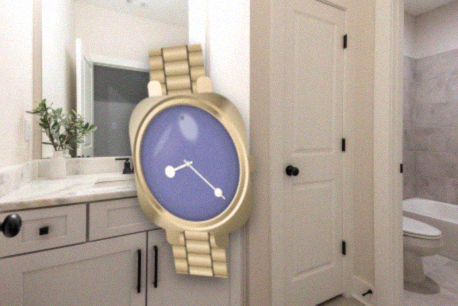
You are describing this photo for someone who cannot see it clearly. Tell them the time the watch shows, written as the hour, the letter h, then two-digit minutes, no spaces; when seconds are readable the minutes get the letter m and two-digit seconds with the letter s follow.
8h22
